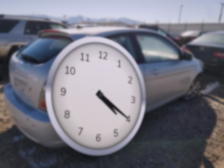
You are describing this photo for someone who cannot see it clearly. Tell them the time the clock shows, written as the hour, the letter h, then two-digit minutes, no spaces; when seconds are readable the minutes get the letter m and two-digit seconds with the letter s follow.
4h20
